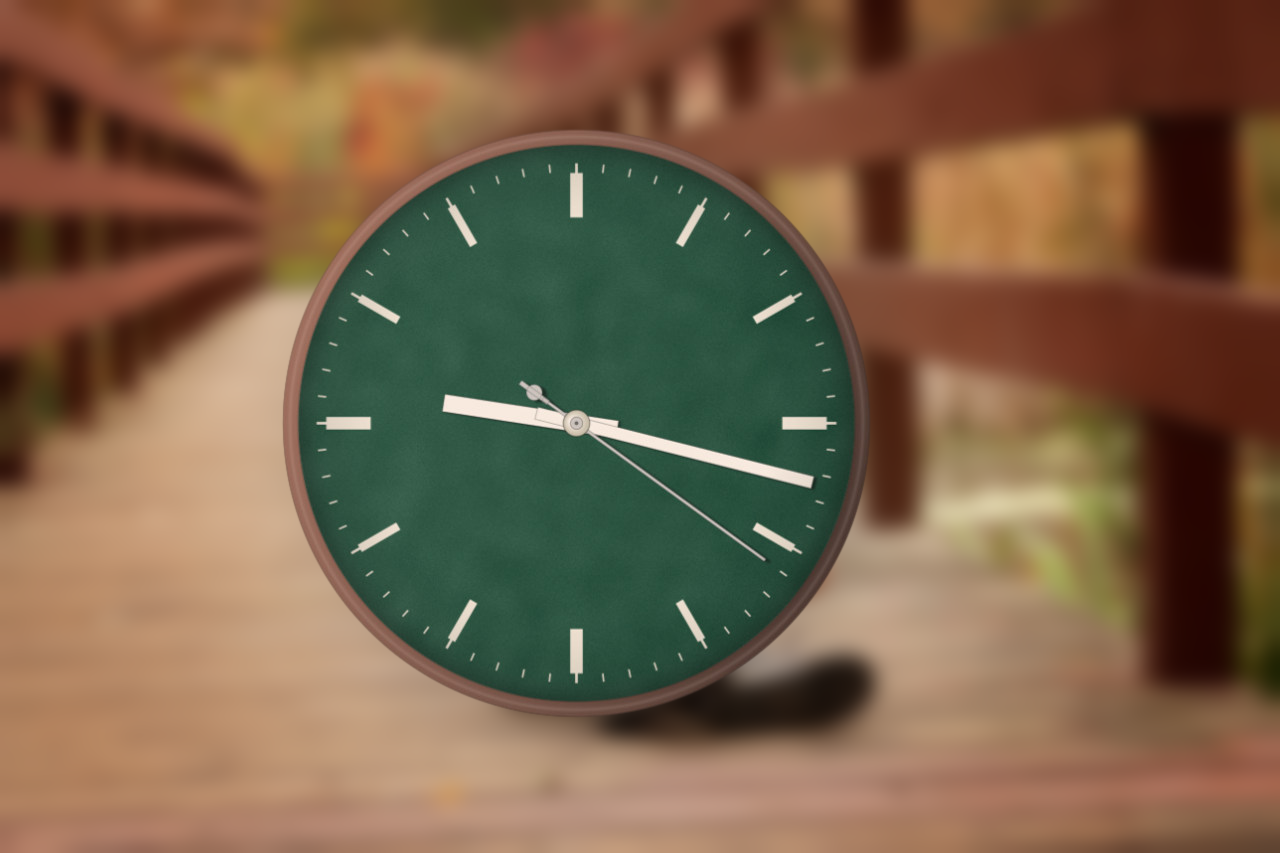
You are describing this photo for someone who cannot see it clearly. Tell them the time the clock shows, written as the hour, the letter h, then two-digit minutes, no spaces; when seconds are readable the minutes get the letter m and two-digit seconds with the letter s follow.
9h17m21s
